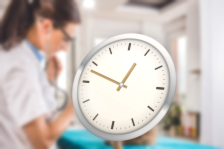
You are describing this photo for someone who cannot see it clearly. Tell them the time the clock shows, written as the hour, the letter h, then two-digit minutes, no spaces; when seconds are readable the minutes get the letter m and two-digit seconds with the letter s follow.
12h48
